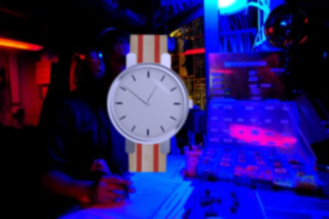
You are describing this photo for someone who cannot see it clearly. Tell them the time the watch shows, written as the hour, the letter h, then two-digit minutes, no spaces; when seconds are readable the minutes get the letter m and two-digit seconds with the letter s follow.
12h51
